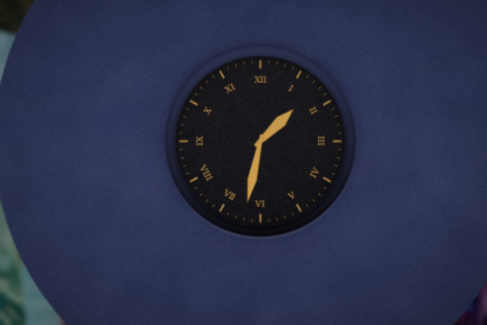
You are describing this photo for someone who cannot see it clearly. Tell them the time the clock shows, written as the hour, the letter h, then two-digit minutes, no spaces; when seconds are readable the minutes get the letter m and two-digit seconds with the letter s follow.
1h32
